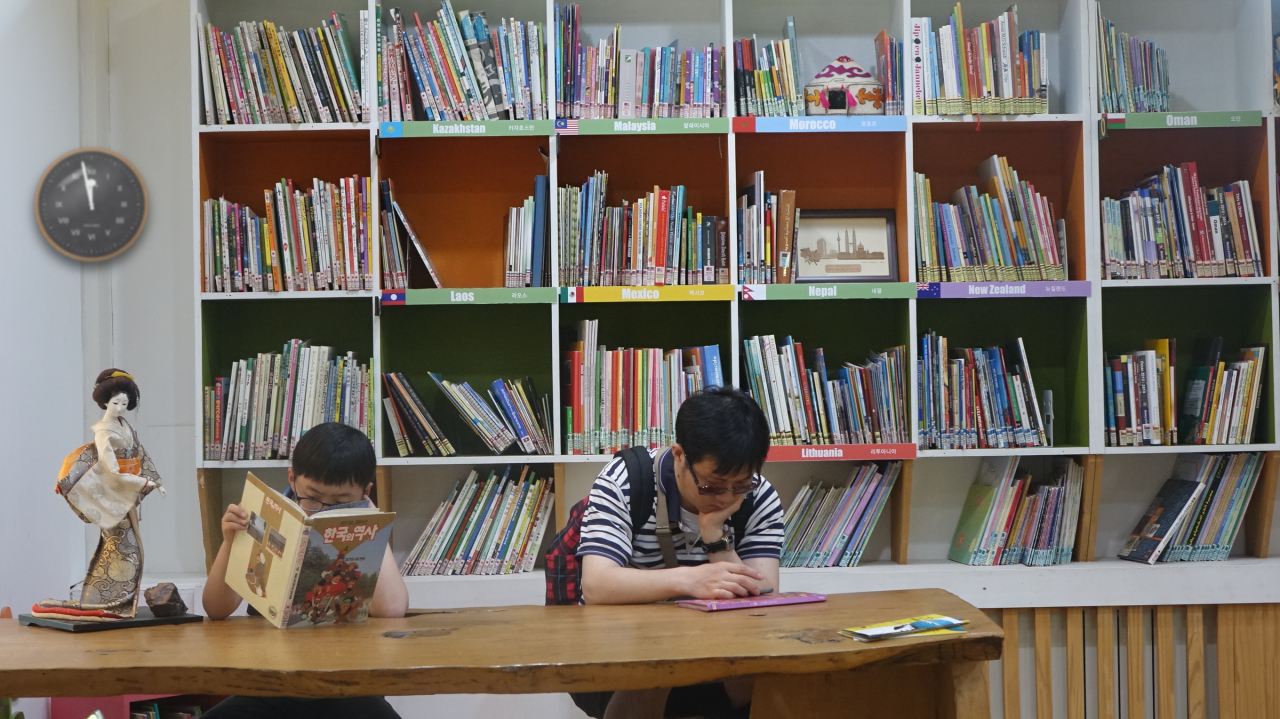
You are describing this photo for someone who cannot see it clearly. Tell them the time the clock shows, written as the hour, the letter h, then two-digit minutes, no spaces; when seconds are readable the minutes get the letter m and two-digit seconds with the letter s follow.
11h58
